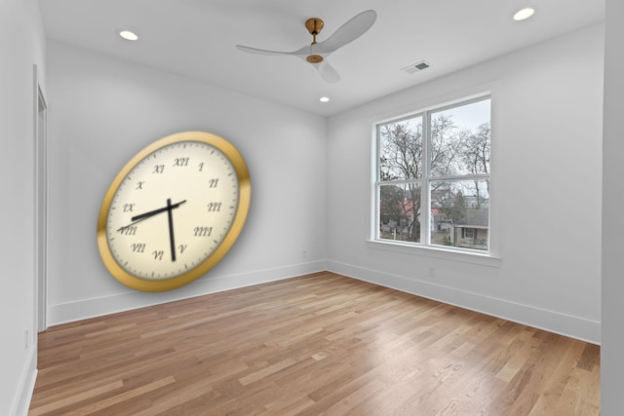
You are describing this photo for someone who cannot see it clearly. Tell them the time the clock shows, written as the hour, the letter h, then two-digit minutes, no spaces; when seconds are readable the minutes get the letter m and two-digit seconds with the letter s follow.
8h26m41s
